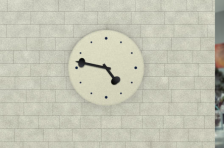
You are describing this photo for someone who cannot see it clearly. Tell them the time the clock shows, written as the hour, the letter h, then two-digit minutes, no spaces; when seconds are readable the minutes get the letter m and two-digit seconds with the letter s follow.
4h47
